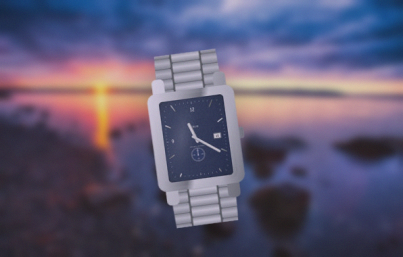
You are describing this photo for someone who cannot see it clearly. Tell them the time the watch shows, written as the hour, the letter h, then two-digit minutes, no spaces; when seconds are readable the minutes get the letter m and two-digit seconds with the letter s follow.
11h21
